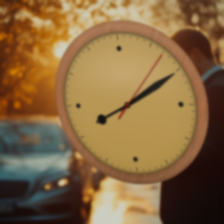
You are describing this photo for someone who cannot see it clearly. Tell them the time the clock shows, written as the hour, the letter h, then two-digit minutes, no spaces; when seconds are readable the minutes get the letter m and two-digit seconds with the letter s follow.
8h10m07s
